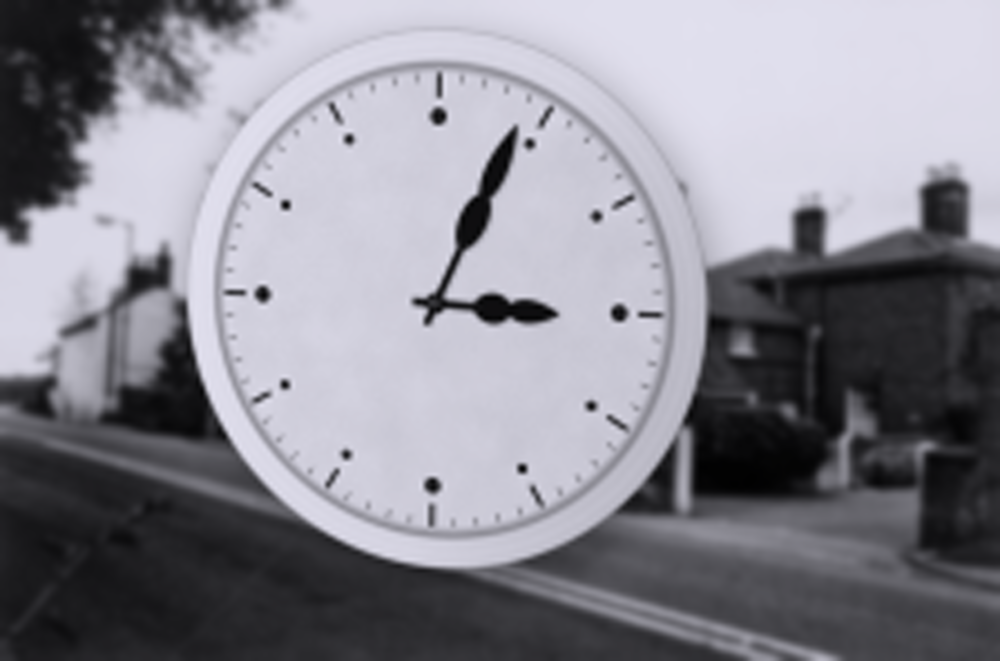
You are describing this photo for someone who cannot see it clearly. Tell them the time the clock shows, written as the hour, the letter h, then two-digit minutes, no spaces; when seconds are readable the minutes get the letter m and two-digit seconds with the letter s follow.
3h04
